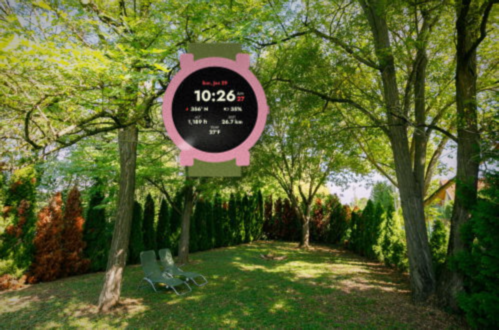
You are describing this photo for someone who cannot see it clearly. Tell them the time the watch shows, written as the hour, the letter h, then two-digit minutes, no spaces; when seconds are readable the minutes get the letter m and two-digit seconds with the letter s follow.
10h26
